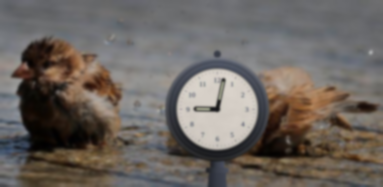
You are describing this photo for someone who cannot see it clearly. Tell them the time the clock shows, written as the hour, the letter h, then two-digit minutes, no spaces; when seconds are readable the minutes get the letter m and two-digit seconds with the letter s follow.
9h02
